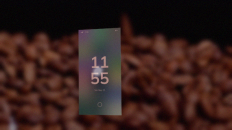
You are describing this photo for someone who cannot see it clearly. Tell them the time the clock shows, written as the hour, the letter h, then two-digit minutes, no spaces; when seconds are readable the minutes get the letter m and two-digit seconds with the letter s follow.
11h55
